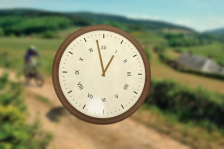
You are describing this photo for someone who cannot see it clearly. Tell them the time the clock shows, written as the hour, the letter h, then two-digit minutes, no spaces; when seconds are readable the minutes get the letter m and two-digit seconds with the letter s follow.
12h58
